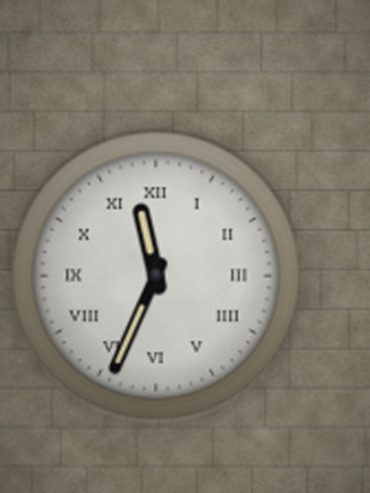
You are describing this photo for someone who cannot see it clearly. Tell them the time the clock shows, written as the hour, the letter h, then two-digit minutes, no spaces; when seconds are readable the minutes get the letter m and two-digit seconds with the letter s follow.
11h34
